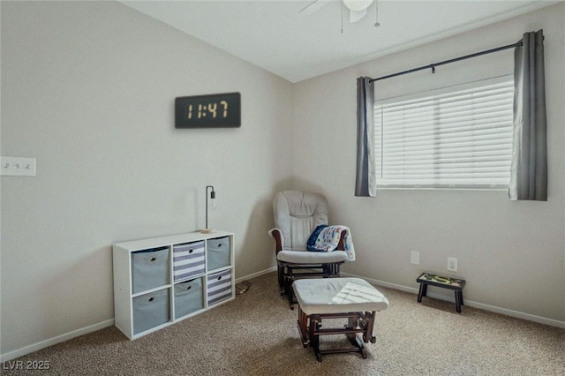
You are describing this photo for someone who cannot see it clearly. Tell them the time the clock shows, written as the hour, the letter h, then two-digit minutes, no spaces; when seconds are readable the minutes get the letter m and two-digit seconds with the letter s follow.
11h47
